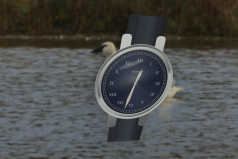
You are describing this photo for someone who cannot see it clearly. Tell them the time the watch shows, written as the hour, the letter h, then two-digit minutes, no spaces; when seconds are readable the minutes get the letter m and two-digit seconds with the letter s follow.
12h32
